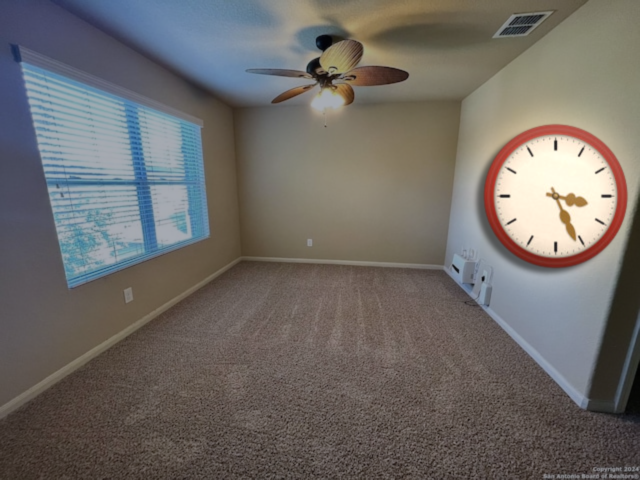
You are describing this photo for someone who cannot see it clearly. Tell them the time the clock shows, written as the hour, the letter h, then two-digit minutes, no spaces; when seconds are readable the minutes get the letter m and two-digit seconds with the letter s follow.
3h26
